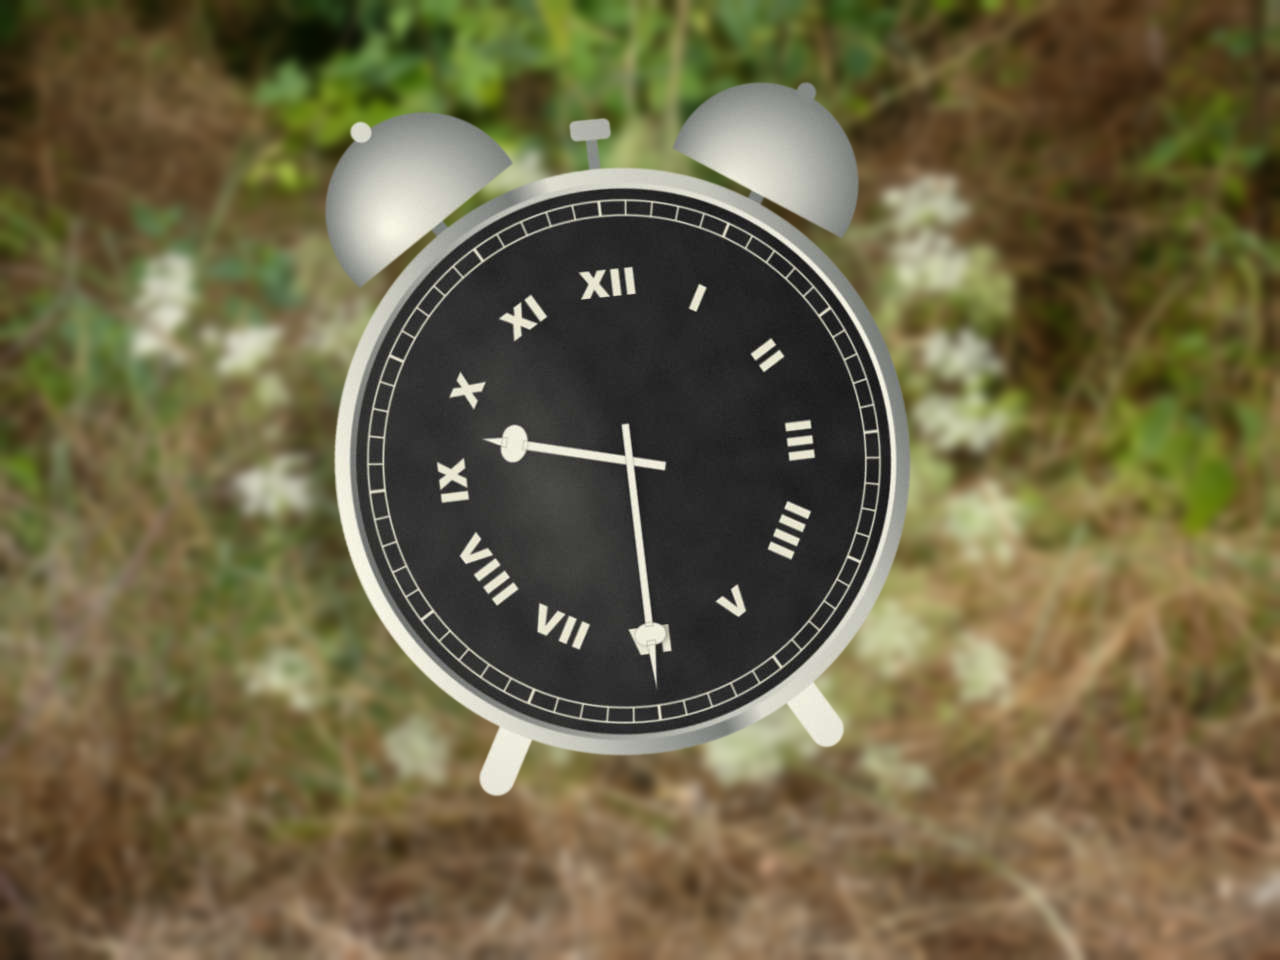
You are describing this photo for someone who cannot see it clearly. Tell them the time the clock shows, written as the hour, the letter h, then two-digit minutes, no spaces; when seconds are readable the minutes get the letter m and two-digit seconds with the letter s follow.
9h30
